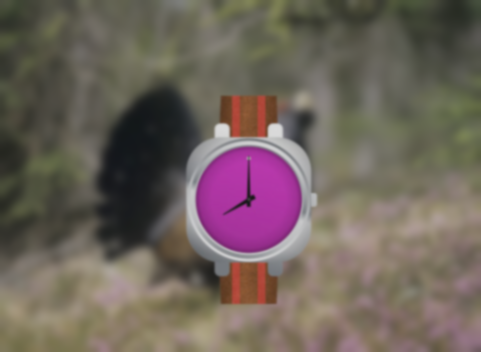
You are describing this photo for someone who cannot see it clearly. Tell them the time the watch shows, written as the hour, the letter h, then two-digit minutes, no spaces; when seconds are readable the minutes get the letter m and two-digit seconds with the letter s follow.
8h00
